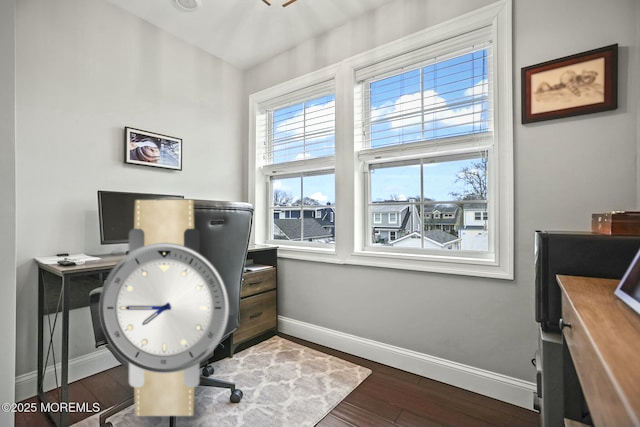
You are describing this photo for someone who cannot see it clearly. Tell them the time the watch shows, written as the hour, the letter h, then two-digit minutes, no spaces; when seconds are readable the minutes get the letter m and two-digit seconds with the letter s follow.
7h45
